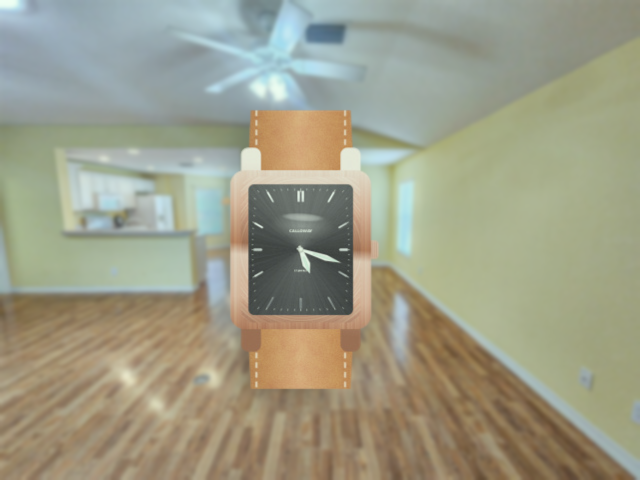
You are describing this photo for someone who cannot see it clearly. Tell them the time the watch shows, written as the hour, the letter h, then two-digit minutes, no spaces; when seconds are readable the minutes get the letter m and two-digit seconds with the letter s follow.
5h18
